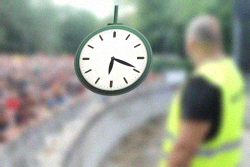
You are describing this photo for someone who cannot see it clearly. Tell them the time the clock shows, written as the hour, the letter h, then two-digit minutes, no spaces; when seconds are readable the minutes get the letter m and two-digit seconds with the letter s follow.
6h19
